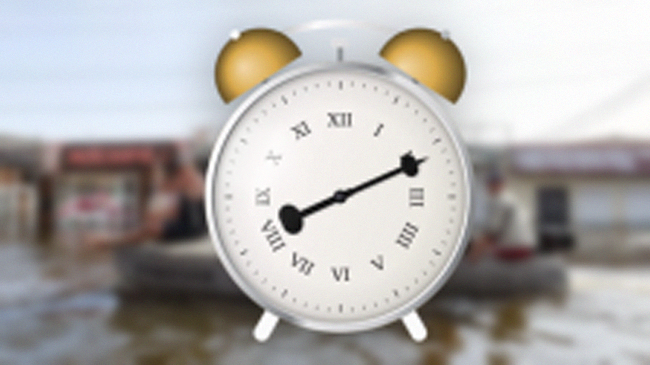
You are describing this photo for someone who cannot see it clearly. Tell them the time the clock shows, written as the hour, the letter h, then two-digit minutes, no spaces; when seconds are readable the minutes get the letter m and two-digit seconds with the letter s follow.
8h11
